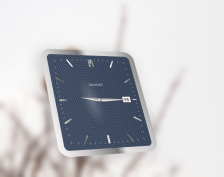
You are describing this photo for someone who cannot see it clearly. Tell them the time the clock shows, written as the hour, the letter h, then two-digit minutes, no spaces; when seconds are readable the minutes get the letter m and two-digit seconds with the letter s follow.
9h15
